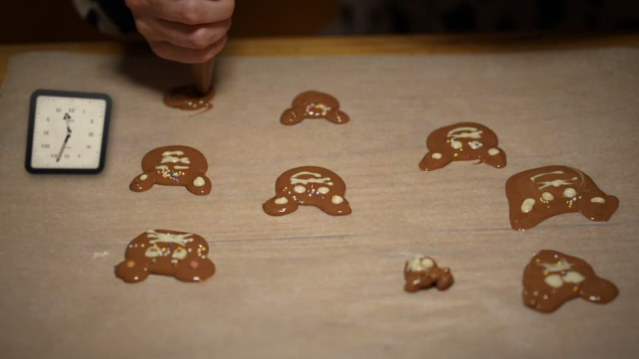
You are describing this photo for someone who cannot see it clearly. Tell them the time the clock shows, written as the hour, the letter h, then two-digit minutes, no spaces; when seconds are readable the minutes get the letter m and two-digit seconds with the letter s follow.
11h33
